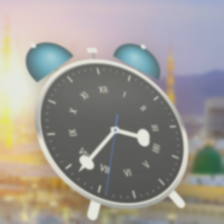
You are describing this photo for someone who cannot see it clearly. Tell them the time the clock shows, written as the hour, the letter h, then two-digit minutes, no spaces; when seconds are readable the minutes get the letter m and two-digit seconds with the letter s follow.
3h38m34s
